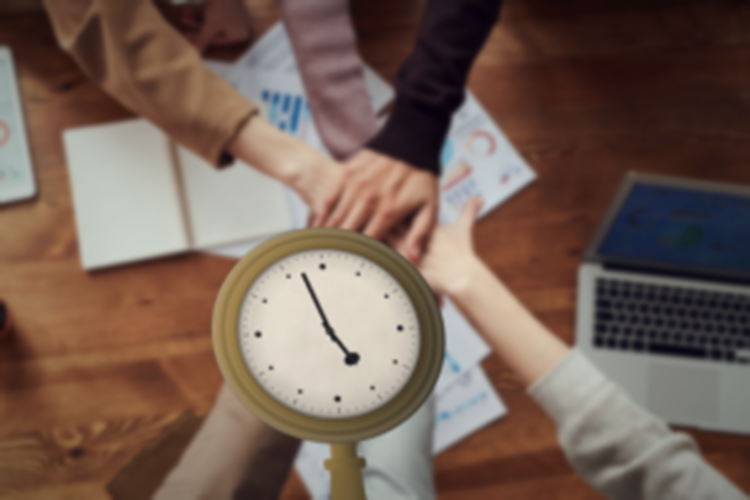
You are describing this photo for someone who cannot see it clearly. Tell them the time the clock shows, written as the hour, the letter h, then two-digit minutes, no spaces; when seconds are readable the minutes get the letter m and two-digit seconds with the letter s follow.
4h57
